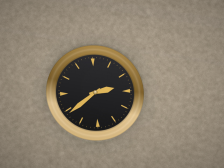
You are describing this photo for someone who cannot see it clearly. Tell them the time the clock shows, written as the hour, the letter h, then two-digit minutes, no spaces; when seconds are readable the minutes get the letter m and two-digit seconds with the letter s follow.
2h39
